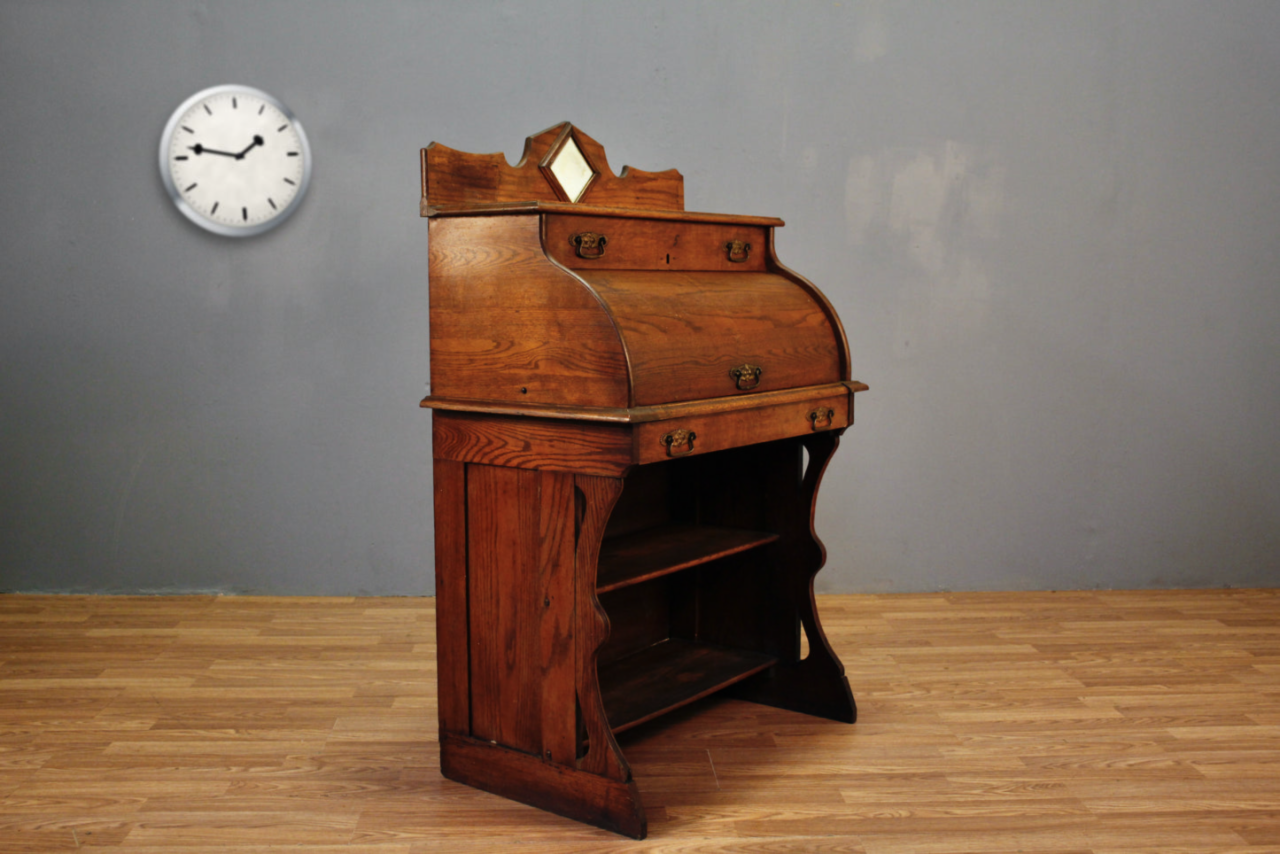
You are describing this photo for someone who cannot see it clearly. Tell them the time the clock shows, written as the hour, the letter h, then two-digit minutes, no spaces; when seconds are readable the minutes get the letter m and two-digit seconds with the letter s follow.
1h47
